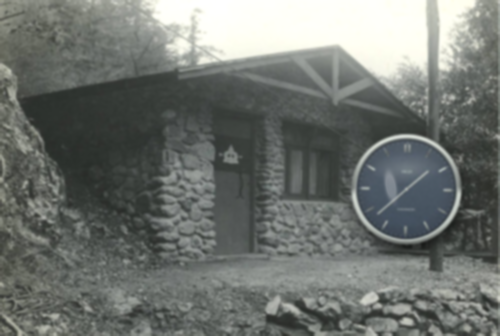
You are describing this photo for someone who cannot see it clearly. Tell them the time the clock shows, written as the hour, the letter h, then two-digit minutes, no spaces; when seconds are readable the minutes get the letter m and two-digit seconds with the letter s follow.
1h38
